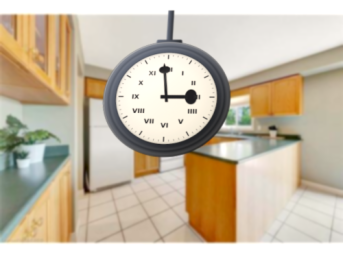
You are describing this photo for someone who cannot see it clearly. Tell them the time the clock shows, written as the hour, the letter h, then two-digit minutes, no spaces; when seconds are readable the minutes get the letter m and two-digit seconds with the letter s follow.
2h59
